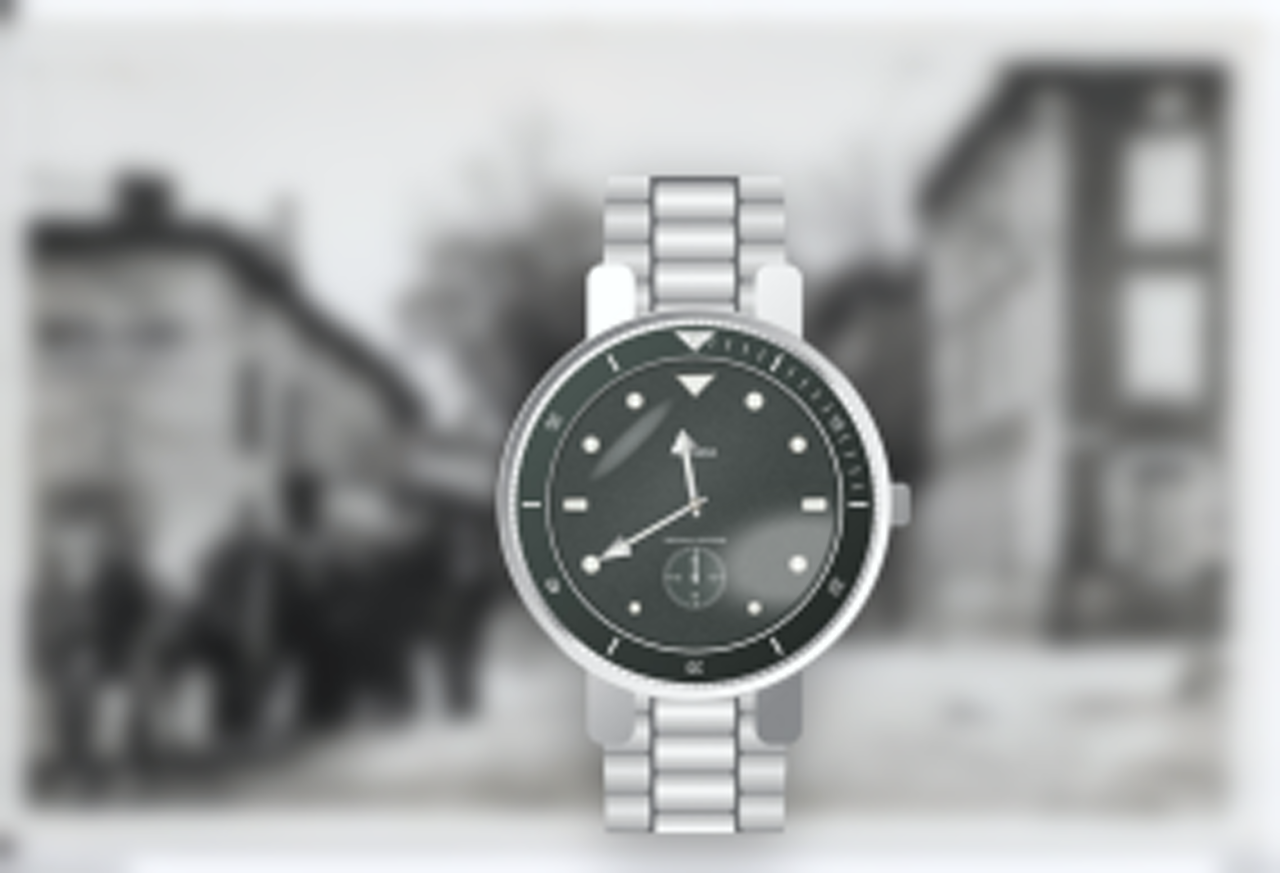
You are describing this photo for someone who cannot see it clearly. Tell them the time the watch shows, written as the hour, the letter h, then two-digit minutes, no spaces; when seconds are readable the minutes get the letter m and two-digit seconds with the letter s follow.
11h40
